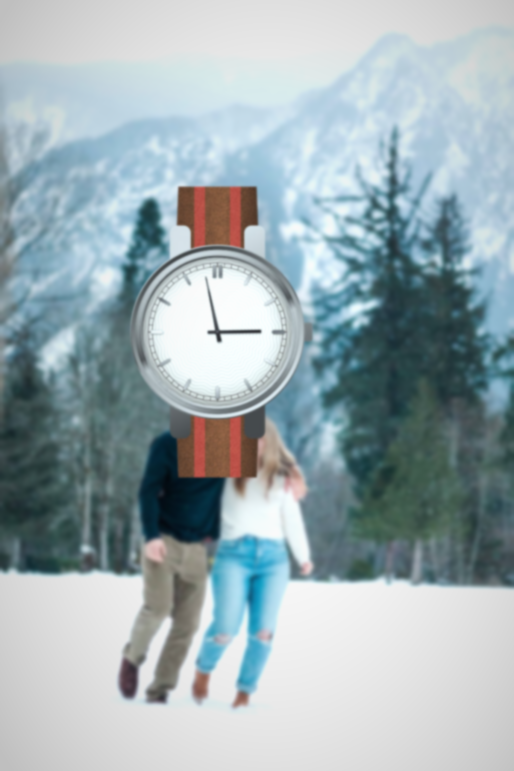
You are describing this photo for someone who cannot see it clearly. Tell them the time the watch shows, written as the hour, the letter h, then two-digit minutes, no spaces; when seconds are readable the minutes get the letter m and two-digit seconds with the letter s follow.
2h58
